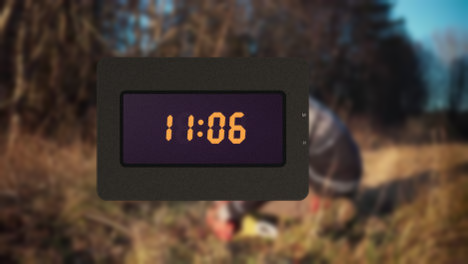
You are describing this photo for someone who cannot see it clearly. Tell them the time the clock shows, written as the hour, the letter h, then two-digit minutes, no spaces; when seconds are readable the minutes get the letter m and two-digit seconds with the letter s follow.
11h06
